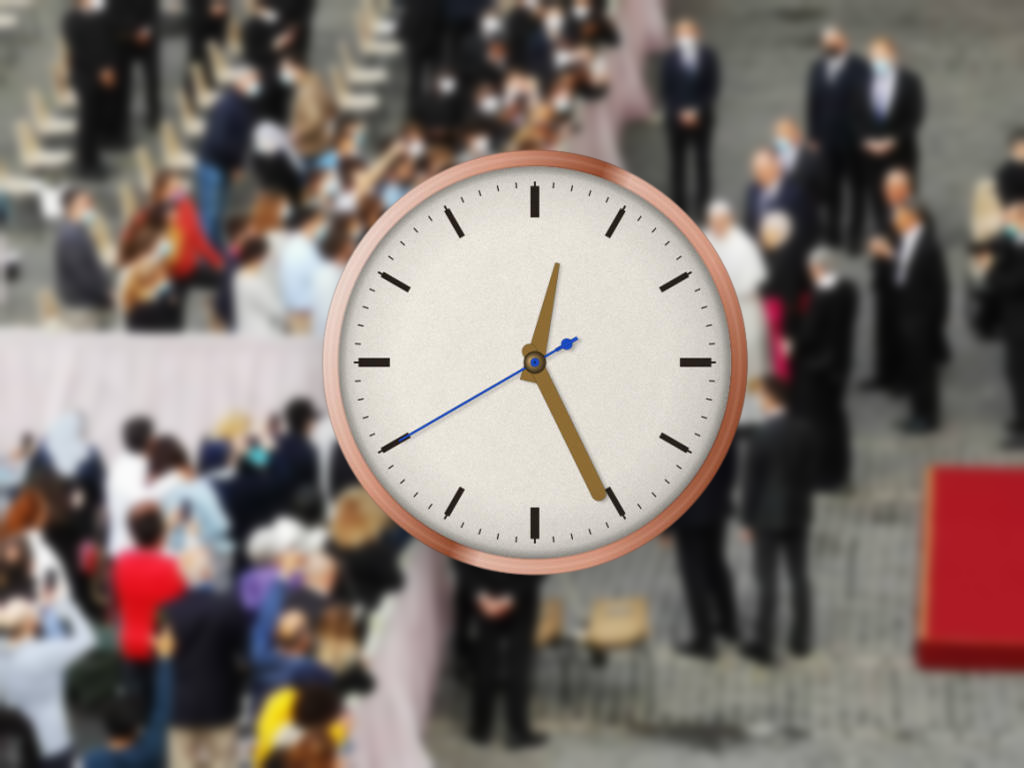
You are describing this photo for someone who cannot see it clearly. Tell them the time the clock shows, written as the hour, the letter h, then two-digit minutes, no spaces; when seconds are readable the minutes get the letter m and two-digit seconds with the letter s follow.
12h25m40s
